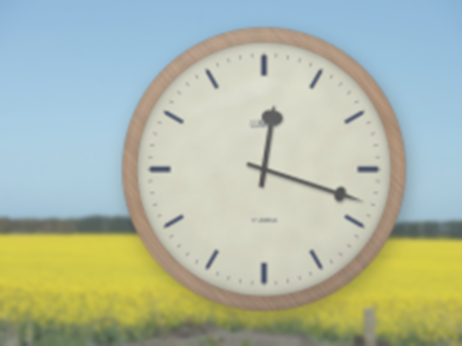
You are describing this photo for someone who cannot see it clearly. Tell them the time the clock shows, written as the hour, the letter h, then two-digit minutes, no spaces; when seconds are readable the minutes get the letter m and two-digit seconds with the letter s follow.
12h18
